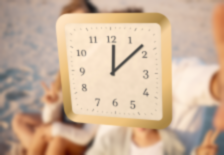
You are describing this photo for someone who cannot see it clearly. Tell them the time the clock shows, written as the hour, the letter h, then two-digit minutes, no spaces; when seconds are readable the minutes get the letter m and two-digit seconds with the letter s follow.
12h08
